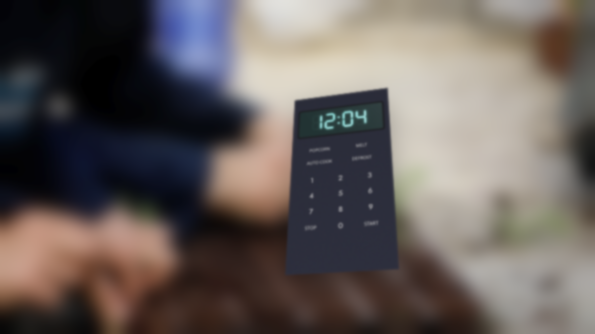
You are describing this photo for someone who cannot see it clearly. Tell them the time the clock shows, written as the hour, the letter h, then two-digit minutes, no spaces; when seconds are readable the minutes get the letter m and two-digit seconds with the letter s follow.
12h04
